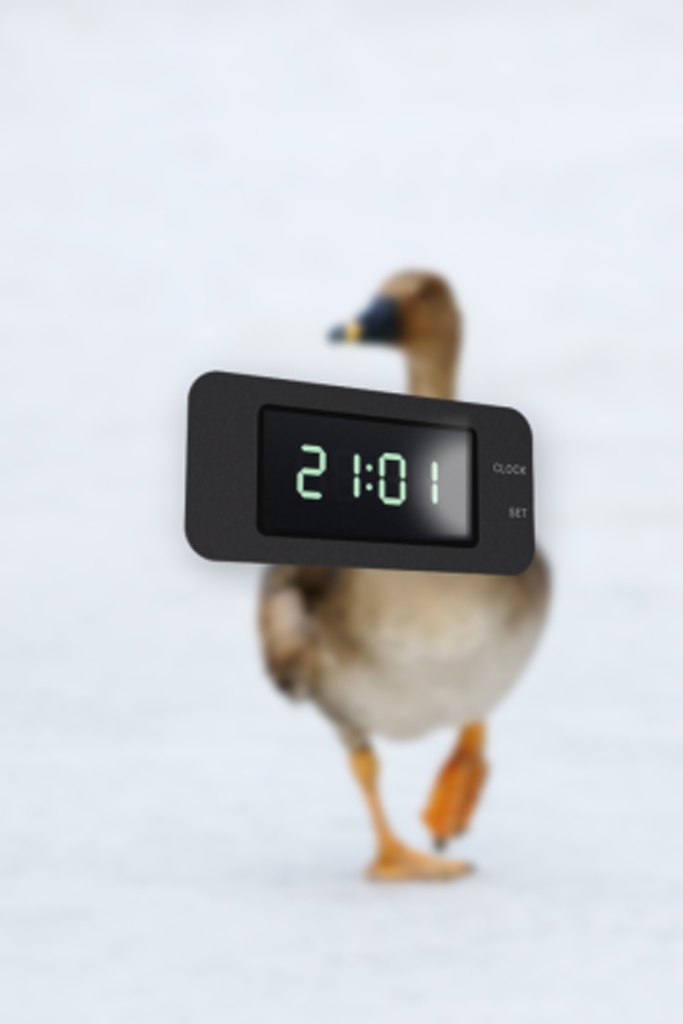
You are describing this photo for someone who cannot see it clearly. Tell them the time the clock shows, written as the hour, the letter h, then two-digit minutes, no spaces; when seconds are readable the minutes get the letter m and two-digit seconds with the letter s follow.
21h01
